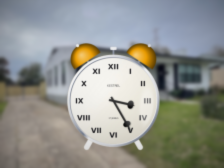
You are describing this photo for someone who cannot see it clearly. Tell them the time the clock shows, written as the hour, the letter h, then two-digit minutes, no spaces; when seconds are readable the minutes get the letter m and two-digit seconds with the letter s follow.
3h25
